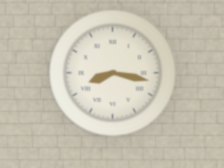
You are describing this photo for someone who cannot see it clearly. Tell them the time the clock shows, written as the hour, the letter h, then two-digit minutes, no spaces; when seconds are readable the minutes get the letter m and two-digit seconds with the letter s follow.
8h17
